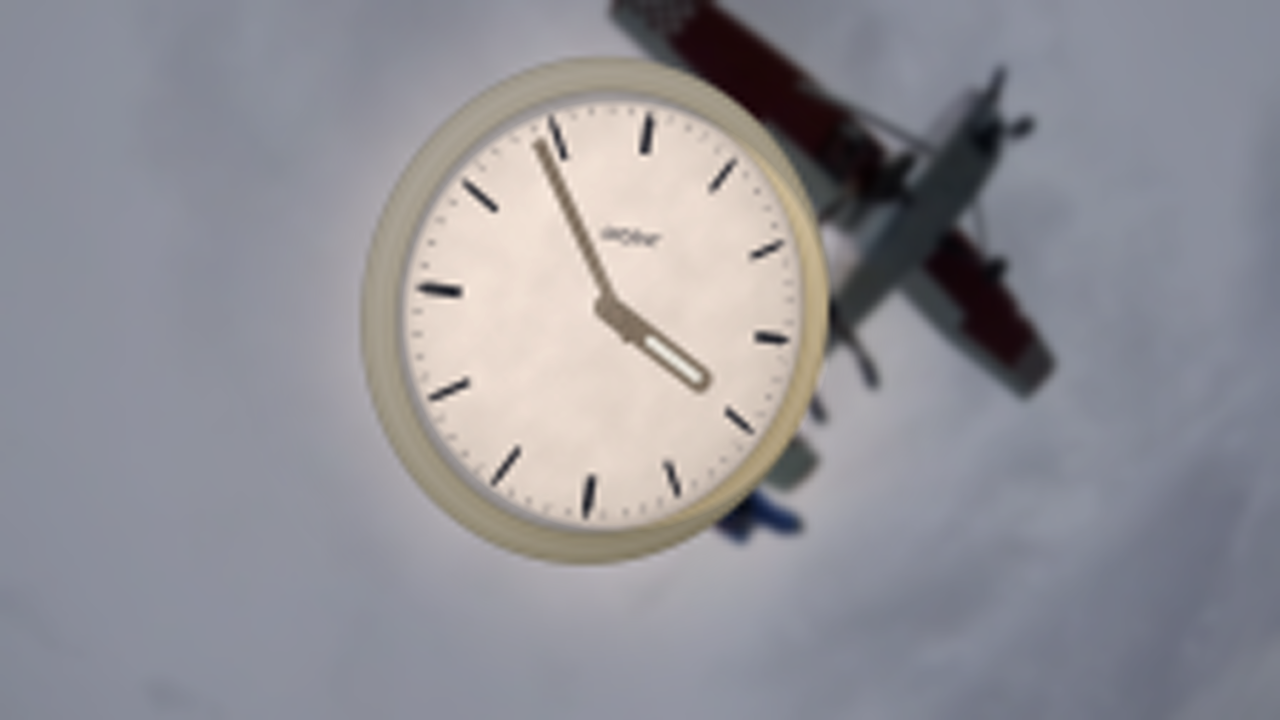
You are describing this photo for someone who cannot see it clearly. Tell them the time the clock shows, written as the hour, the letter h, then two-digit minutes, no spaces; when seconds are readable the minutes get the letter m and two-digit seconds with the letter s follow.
3h54
